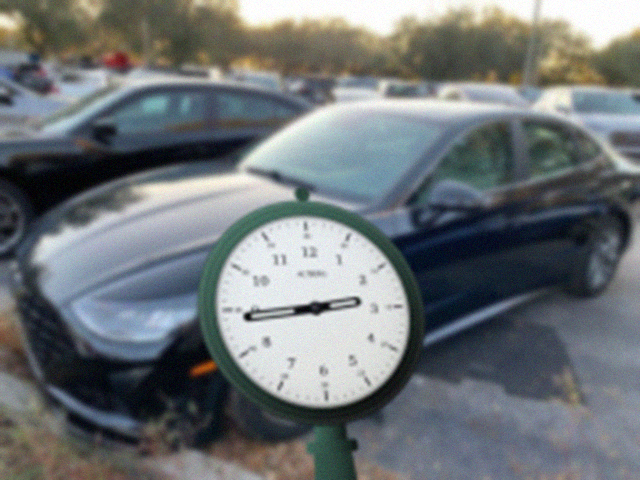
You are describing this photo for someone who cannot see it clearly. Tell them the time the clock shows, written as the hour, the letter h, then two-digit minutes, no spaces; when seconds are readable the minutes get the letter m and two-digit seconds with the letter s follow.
2h44
